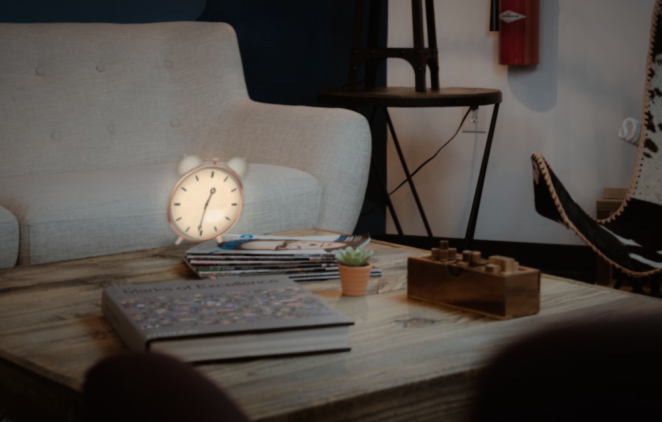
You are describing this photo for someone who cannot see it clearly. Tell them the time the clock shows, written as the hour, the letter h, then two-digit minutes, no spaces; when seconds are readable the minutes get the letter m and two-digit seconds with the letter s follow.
12h31
